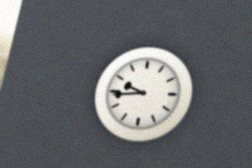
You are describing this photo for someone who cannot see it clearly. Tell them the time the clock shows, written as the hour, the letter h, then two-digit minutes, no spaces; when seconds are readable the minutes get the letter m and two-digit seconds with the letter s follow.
9h44
